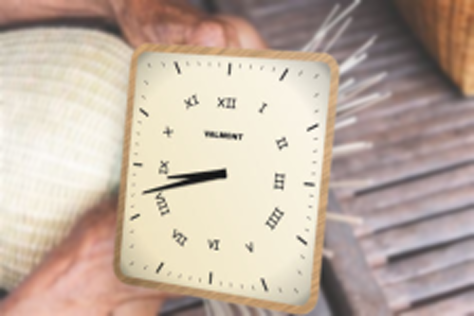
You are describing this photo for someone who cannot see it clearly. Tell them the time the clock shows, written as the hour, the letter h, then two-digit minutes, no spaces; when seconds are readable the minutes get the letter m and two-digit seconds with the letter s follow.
8h42
